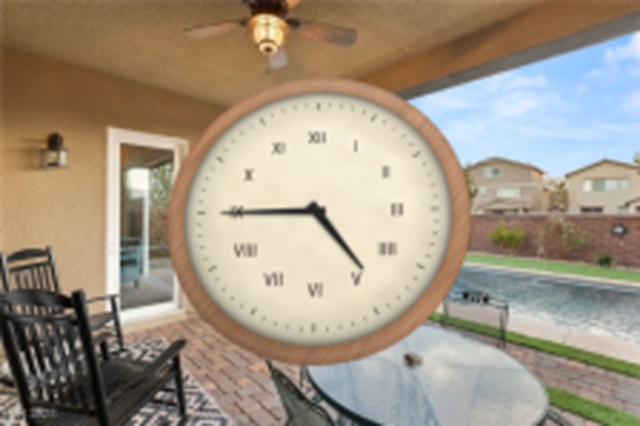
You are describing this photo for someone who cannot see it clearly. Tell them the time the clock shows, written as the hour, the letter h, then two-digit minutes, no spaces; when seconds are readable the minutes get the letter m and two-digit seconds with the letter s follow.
4h45
